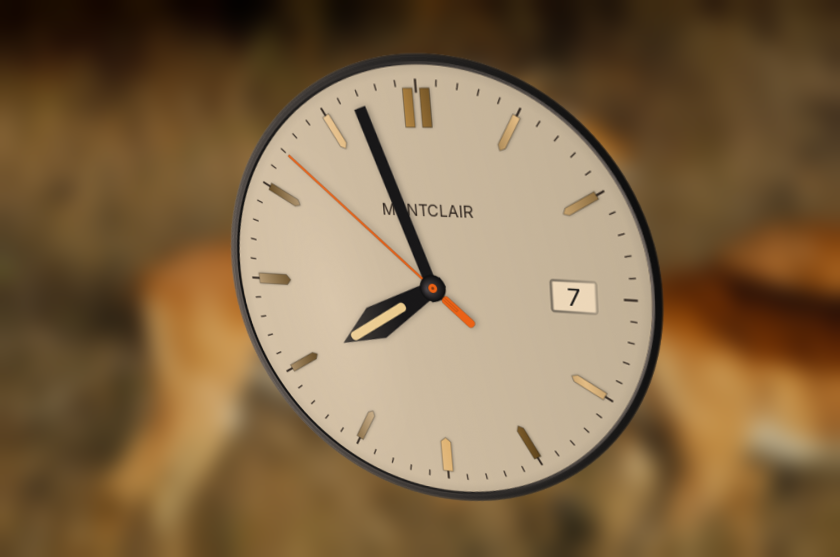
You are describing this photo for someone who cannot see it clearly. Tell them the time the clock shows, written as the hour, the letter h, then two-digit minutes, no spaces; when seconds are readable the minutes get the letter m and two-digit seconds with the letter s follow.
7h56m52s
